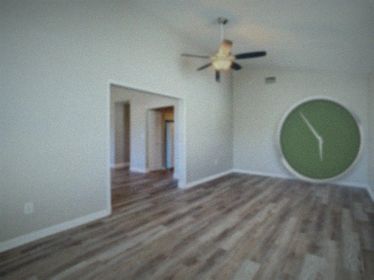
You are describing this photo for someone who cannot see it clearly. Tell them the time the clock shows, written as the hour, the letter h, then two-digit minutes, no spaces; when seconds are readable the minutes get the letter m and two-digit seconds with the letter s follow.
5h54
